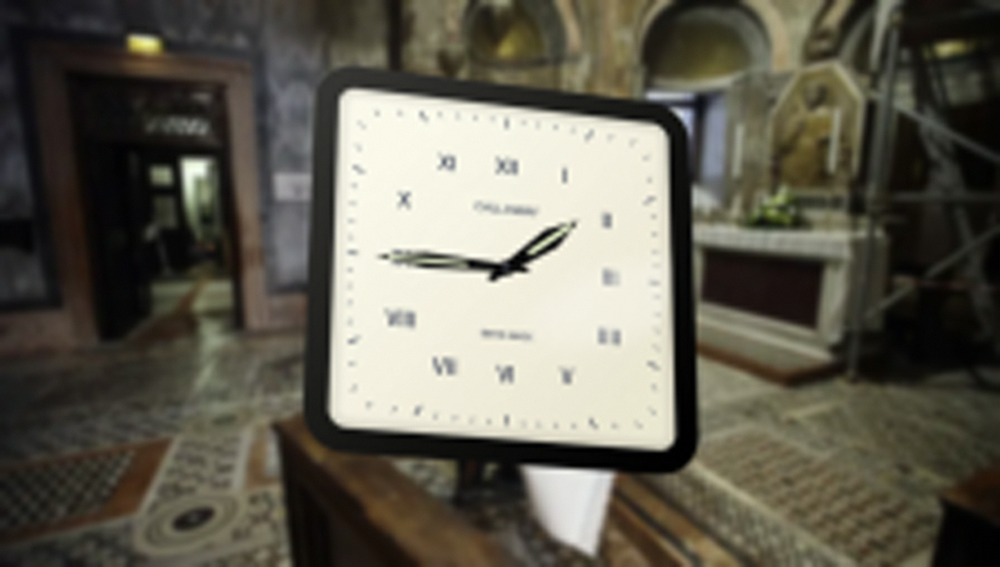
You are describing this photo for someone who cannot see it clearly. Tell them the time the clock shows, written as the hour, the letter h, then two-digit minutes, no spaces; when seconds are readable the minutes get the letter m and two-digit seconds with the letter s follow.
1h45
